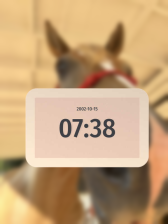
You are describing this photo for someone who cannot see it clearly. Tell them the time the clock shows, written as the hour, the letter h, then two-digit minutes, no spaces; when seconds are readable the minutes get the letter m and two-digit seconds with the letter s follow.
7h38
